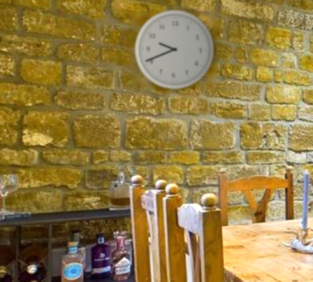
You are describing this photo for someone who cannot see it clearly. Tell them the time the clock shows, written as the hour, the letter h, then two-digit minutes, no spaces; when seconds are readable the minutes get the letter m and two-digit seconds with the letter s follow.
9h41
